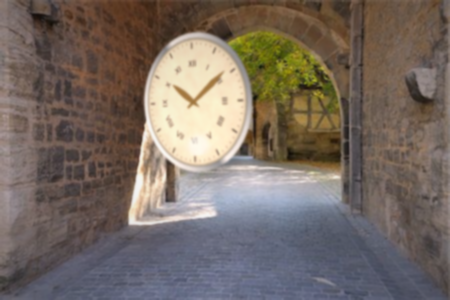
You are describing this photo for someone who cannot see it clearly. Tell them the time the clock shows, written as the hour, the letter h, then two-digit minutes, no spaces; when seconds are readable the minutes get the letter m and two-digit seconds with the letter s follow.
10h09
